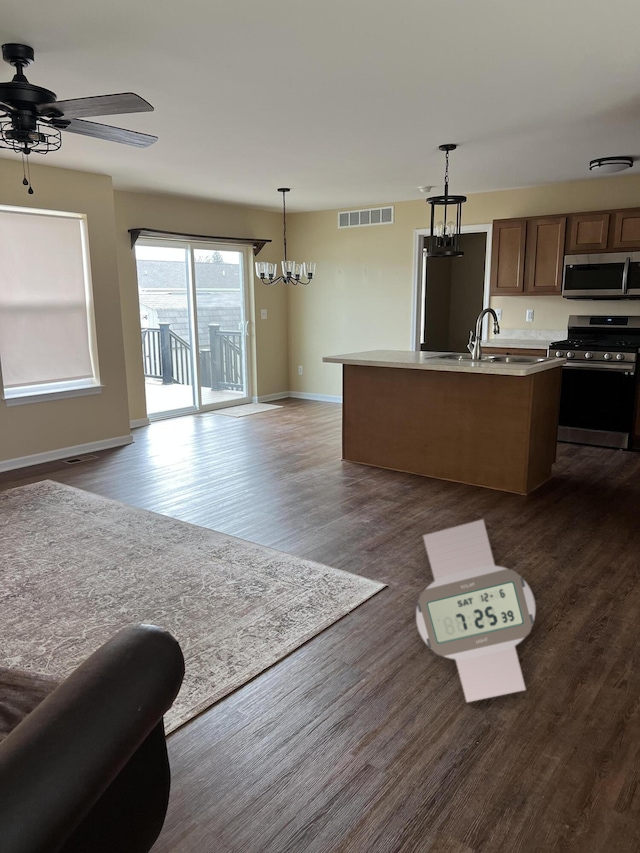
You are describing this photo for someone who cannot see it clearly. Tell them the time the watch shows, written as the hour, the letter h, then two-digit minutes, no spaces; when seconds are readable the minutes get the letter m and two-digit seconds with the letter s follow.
7h25m39s
